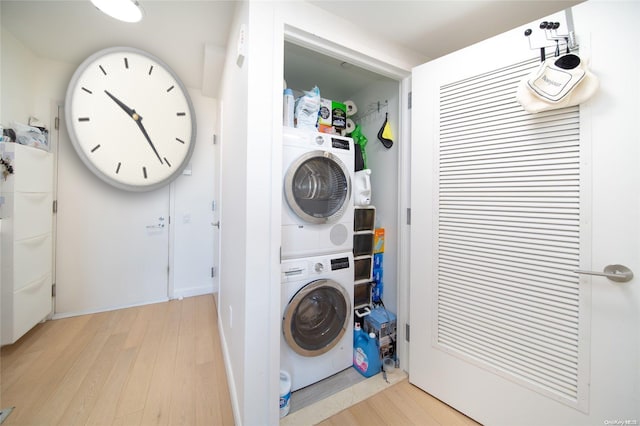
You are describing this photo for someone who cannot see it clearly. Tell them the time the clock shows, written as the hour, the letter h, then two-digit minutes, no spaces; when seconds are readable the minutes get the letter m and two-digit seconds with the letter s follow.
10h26
